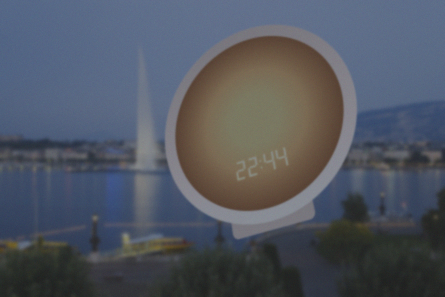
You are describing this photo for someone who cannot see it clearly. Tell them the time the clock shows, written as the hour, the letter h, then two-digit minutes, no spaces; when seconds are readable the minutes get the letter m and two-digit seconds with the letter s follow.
22h44
